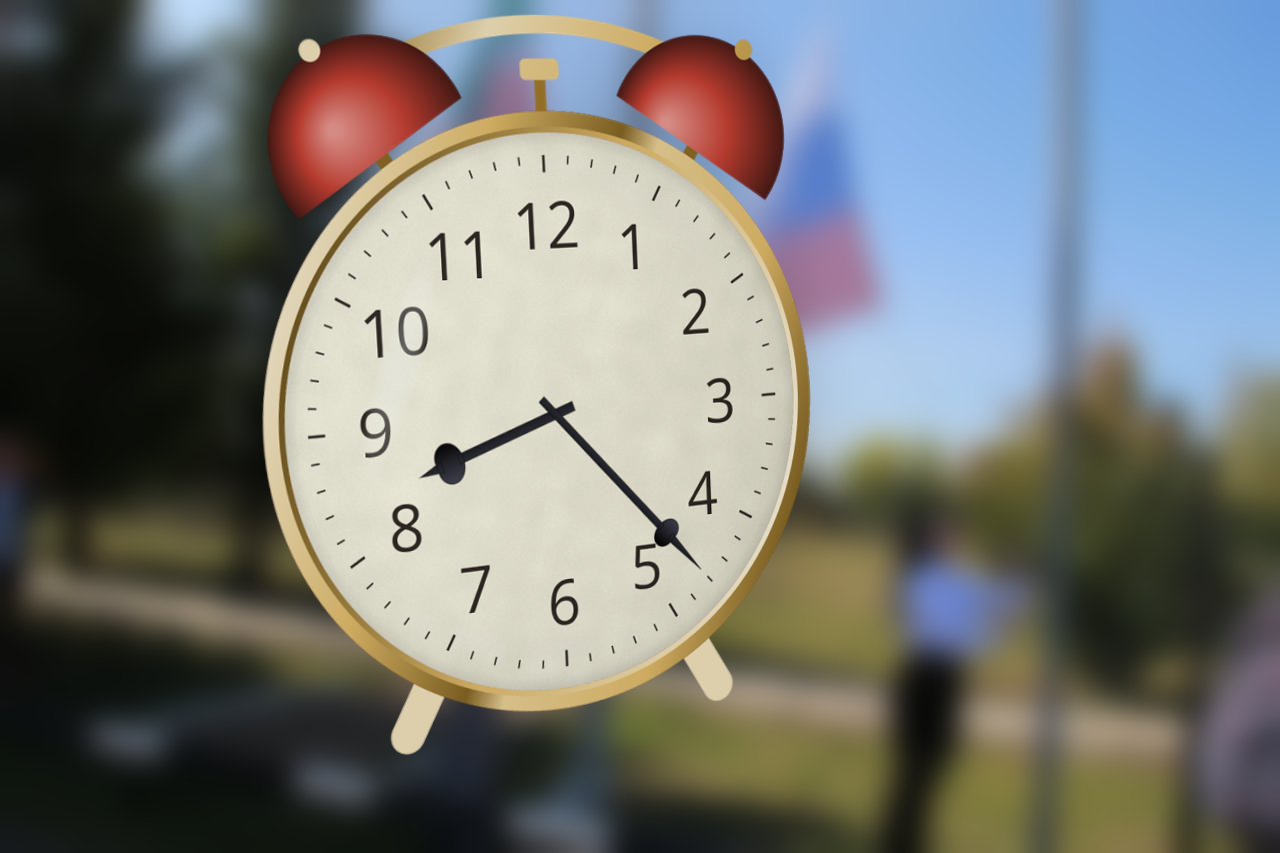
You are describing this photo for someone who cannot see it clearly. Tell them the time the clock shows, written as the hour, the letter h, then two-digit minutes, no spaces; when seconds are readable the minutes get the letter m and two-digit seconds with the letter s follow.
8h23
